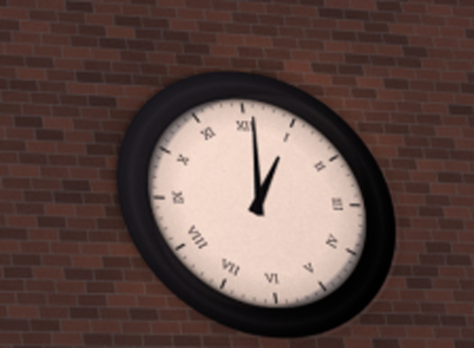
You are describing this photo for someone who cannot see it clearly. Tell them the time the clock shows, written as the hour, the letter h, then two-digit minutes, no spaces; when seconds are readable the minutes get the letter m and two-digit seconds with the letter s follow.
1h01
